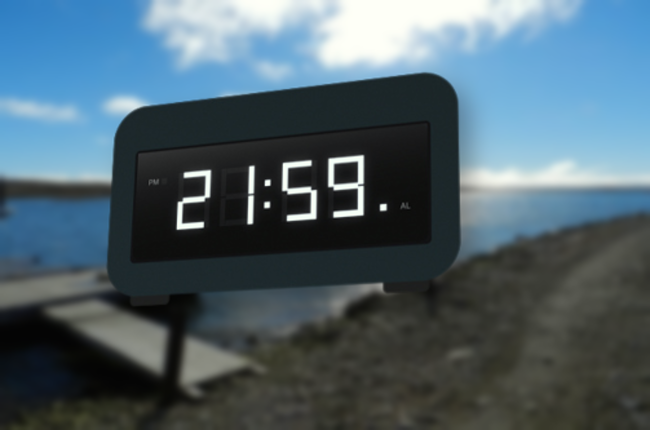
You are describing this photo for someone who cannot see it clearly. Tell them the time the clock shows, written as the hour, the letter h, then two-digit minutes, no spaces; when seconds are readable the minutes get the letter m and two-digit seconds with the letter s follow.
21h59
